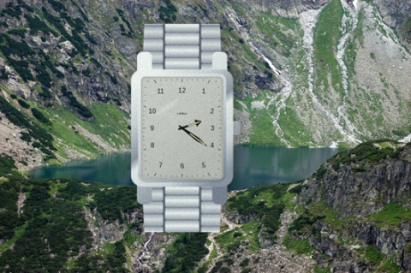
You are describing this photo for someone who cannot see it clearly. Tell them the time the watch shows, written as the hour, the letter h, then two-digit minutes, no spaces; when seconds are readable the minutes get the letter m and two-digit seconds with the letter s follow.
2h21
